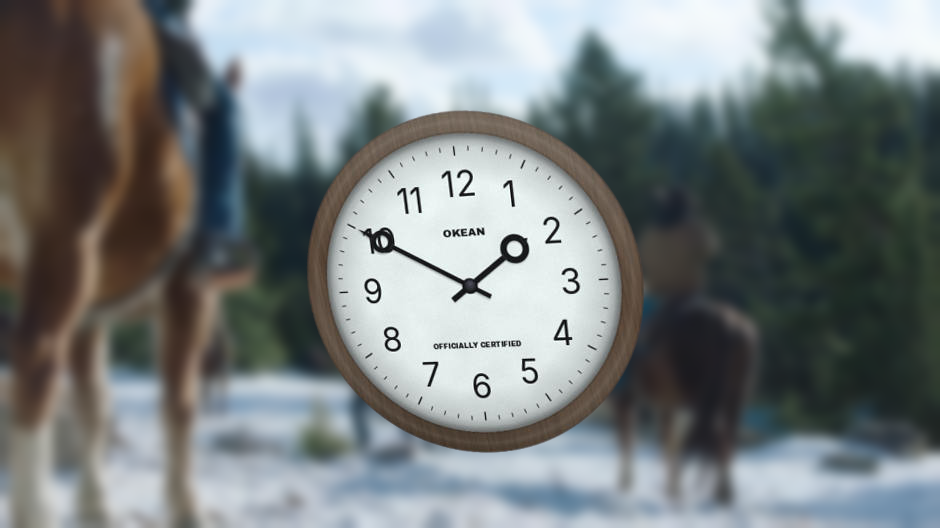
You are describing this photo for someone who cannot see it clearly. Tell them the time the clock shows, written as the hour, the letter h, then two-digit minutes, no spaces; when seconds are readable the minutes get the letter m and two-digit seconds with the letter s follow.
1h50
